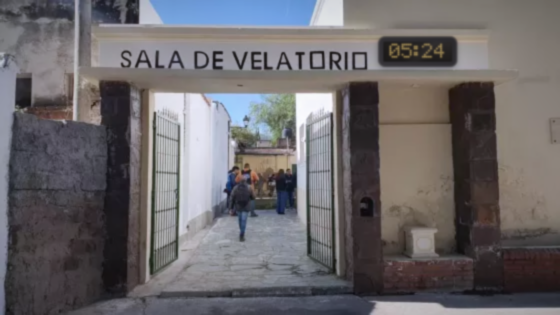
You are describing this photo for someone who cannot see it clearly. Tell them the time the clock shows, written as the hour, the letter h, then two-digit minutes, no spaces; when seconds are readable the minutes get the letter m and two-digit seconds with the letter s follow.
5h24
